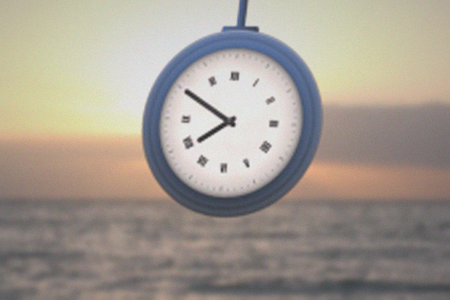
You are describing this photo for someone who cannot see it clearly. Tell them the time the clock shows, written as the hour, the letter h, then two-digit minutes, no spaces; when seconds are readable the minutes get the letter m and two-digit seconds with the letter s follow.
7h50
